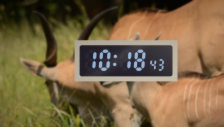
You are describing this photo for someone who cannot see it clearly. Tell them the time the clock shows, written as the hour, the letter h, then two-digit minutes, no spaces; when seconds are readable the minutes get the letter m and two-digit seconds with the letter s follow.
10h18m43s
